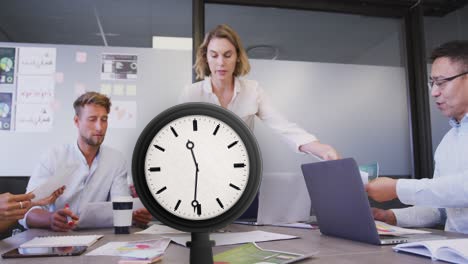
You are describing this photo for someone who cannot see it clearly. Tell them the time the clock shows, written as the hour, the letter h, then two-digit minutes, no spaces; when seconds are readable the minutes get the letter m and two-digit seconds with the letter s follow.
11h31
